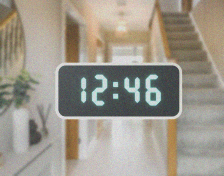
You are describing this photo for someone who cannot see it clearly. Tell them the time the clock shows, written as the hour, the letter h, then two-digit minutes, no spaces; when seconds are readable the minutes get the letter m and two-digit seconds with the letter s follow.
12h46
